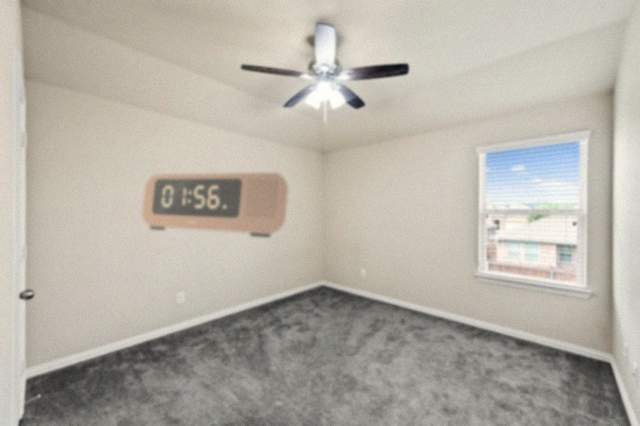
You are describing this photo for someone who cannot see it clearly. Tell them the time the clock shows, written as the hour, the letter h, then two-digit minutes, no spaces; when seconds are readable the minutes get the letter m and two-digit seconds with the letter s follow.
1h56
